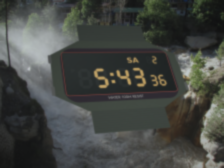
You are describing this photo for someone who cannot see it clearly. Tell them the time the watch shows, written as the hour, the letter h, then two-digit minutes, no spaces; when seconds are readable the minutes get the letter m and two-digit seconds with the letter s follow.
5h43m36s
